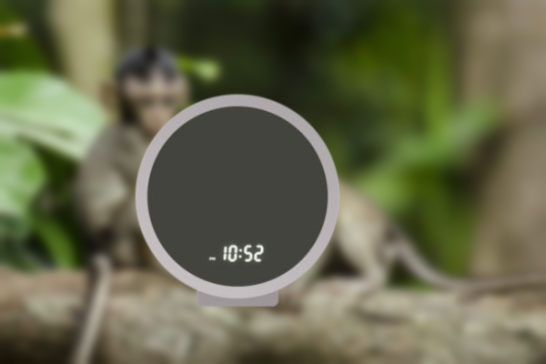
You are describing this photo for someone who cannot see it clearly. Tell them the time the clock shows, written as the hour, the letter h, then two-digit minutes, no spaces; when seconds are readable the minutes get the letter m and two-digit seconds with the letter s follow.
10h52
